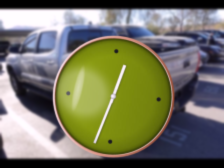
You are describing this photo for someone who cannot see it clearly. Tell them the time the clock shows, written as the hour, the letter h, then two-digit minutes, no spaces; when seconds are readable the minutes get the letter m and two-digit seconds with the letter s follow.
12h33
